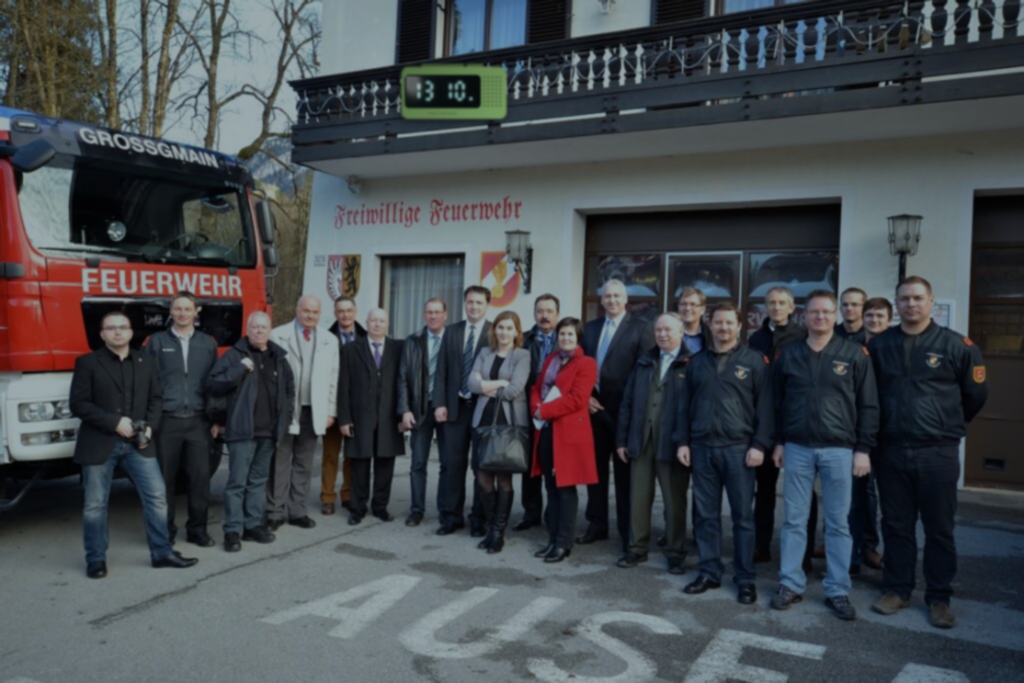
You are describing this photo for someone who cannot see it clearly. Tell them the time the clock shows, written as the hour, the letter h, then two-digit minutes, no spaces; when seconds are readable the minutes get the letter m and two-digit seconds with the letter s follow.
13h10
